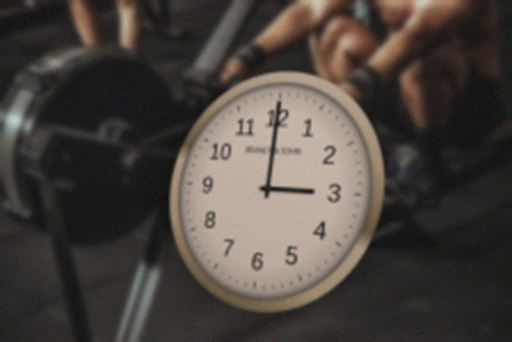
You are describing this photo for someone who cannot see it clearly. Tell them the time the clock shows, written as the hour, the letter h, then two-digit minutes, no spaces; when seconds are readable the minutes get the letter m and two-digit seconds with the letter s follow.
3h00
